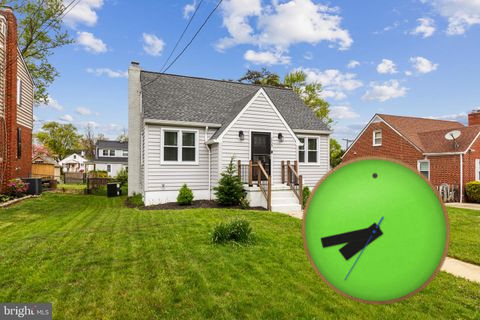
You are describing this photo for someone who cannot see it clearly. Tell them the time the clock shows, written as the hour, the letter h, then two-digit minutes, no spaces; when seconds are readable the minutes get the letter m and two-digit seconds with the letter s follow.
7h42m35s
